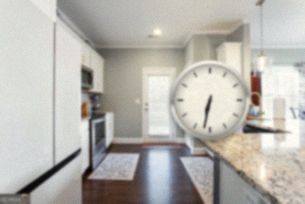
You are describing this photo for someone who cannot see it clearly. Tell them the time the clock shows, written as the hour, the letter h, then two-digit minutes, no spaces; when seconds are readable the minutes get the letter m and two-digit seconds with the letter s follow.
6h32
